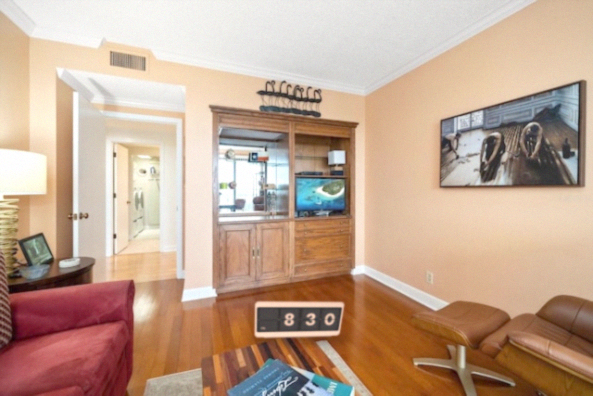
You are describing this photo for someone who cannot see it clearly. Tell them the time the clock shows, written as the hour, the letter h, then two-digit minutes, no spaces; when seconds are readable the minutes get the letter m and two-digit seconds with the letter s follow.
8h30
